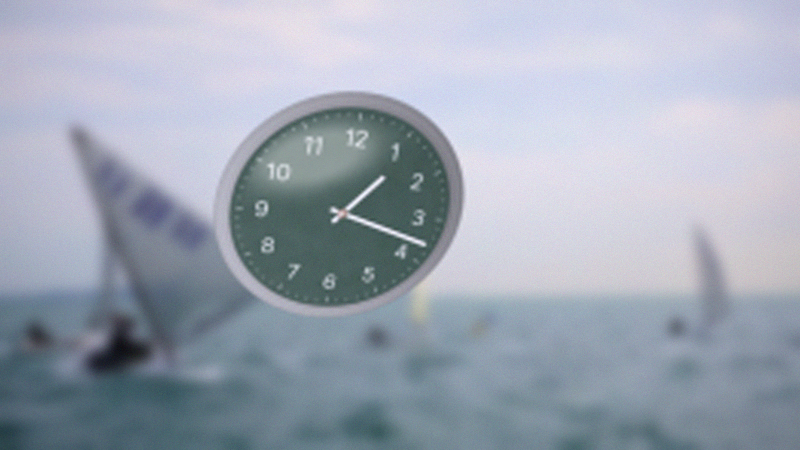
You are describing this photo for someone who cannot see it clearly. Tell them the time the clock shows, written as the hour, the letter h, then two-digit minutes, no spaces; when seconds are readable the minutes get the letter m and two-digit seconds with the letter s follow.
1h18
